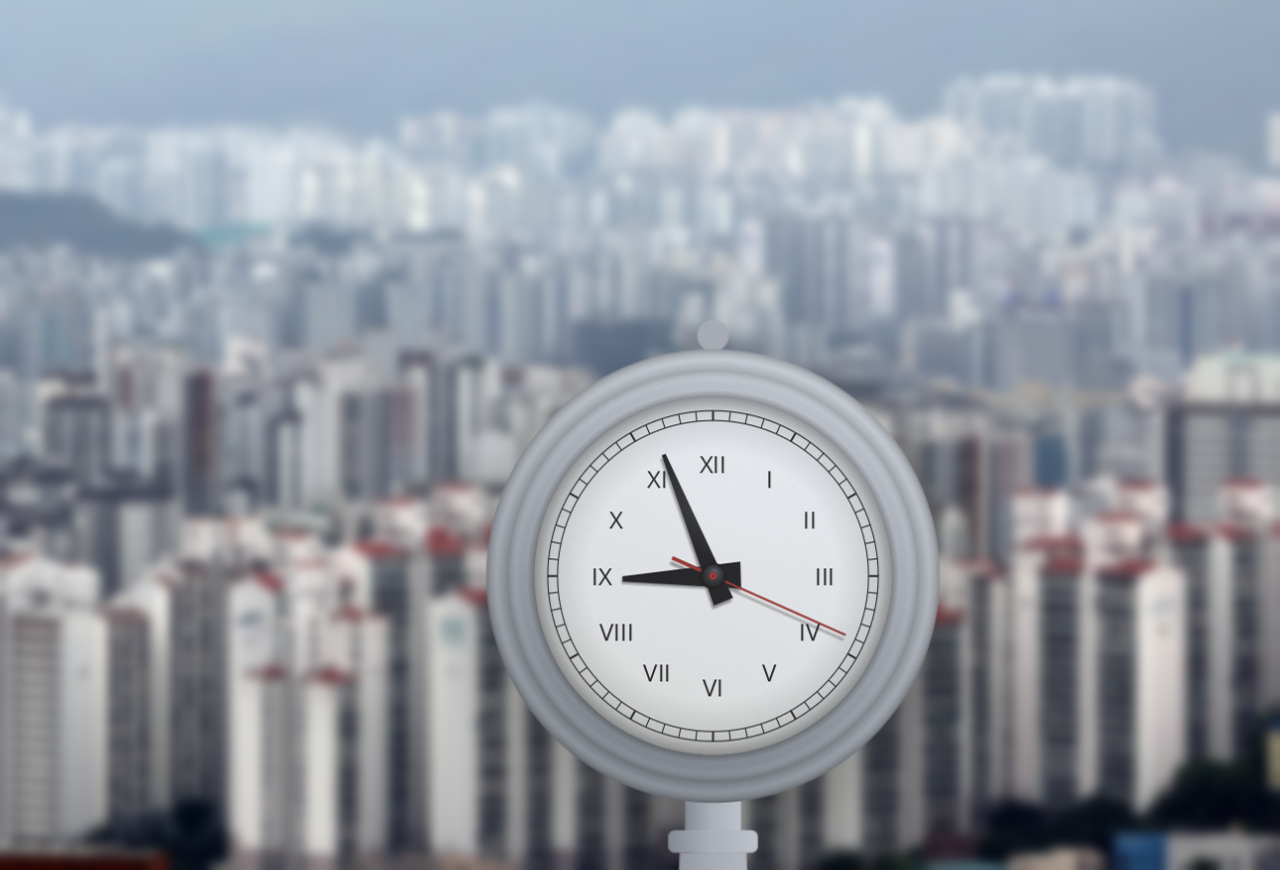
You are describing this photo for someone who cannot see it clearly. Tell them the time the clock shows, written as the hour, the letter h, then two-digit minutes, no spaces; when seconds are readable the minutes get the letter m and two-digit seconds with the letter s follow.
8h56m19s
